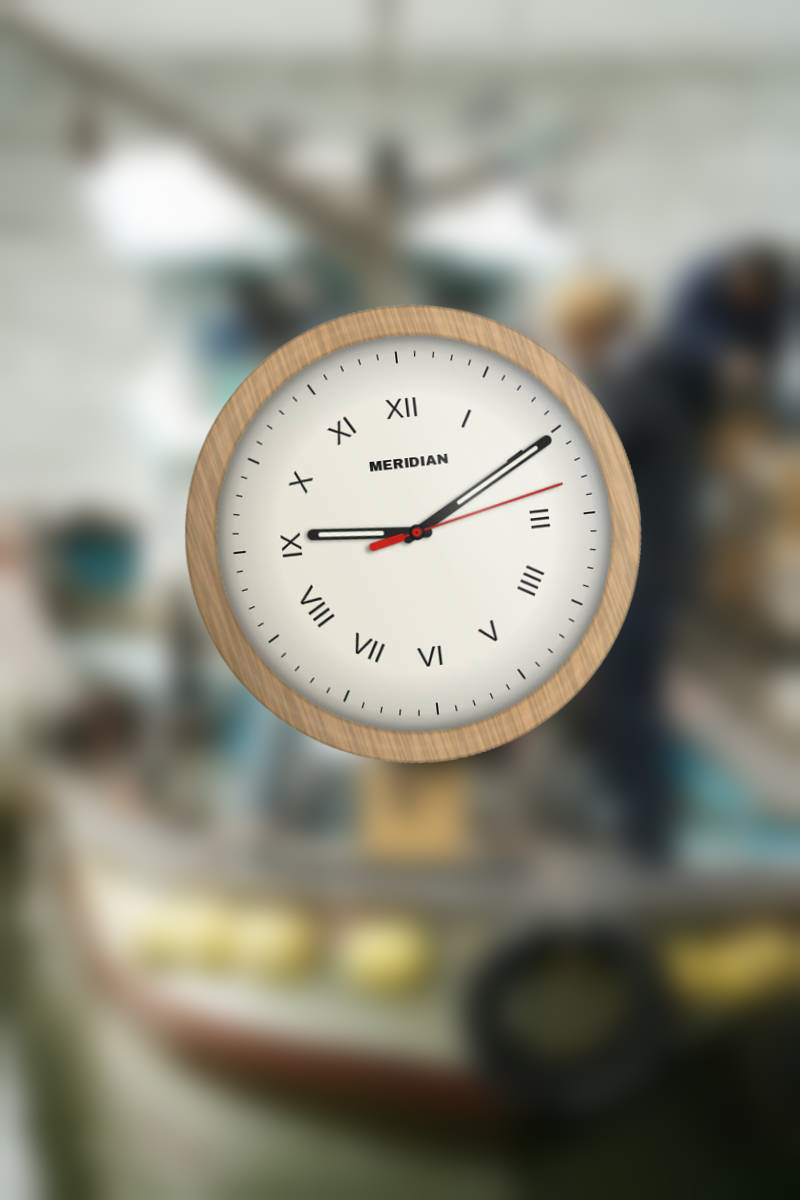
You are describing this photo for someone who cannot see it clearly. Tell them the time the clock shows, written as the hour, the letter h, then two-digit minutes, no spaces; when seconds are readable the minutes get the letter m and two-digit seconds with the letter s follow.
9h10m13s
